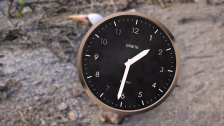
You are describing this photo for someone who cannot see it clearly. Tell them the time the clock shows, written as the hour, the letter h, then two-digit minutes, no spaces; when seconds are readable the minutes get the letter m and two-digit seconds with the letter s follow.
1h31
